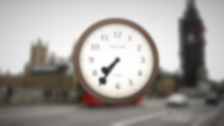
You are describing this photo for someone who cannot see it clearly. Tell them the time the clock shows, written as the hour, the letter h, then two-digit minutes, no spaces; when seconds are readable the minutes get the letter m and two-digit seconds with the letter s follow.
7h36
